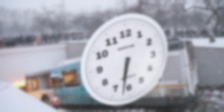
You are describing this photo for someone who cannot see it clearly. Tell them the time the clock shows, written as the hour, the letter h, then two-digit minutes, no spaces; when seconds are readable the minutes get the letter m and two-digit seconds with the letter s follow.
6h32
